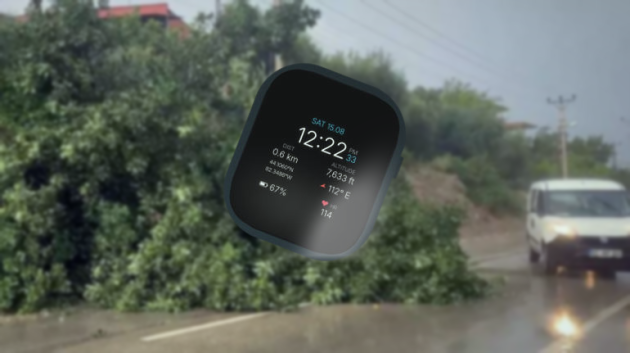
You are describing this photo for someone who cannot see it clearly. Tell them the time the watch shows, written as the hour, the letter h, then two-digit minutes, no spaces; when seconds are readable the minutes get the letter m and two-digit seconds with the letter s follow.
12h22m33s
